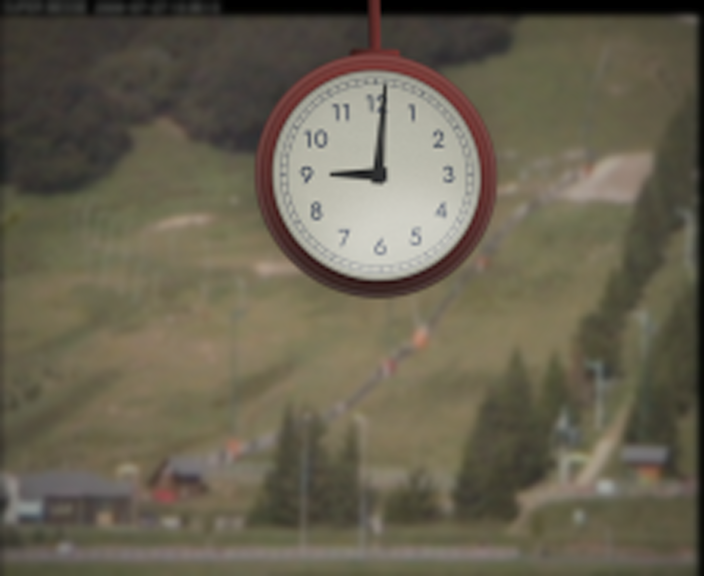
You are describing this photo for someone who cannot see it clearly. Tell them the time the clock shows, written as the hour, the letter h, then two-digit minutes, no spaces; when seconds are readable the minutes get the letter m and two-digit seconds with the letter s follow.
9h01
